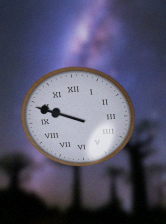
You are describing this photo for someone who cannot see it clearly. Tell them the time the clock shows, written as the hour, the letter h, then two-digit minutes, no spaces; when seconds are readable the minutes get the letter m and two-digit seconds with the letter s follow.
9h49
